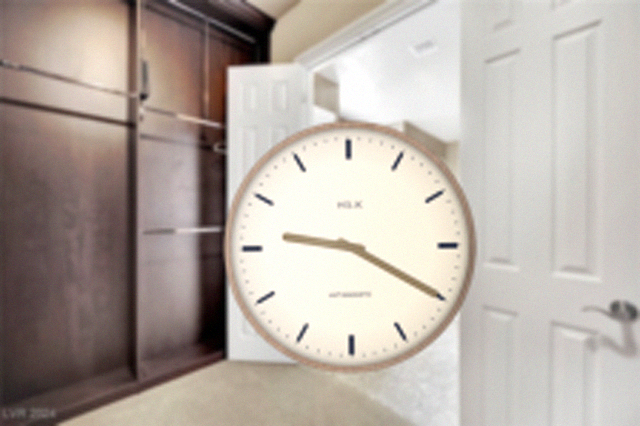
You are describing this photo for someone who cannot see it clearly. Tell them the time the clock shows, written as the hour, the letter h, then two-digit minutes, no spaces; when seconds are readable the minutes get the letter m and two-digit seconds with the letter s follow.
9h20
